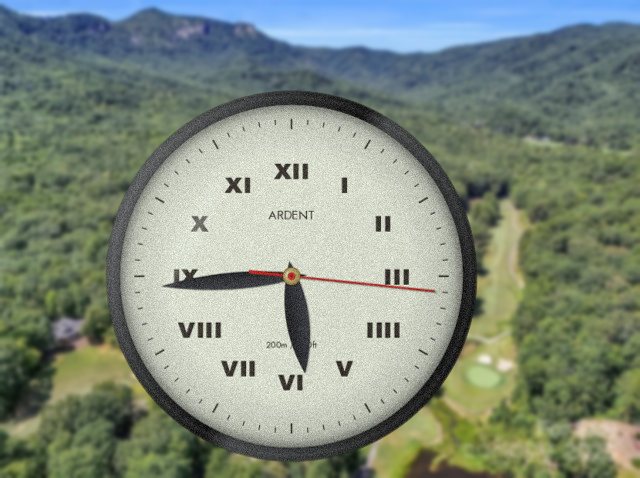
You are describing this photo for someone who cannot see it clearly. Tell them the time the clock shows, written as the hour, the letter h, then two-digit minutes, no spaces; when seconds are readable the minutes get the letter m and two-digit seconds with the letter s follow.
5h44m16s
